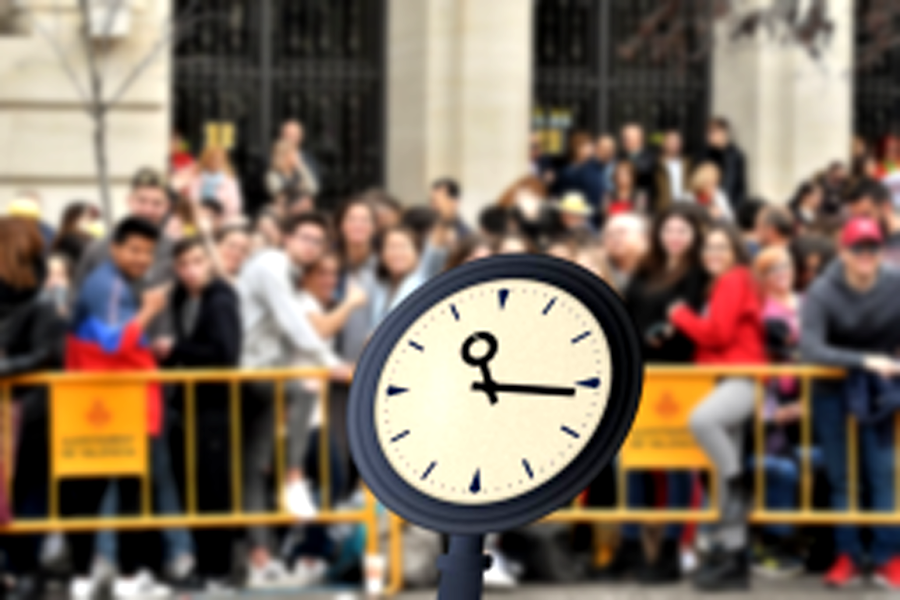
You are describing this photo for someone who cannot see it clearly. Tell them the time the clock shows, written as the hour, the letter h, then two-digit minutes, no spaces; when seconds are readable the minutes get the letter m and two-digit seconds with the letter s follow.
11h16
